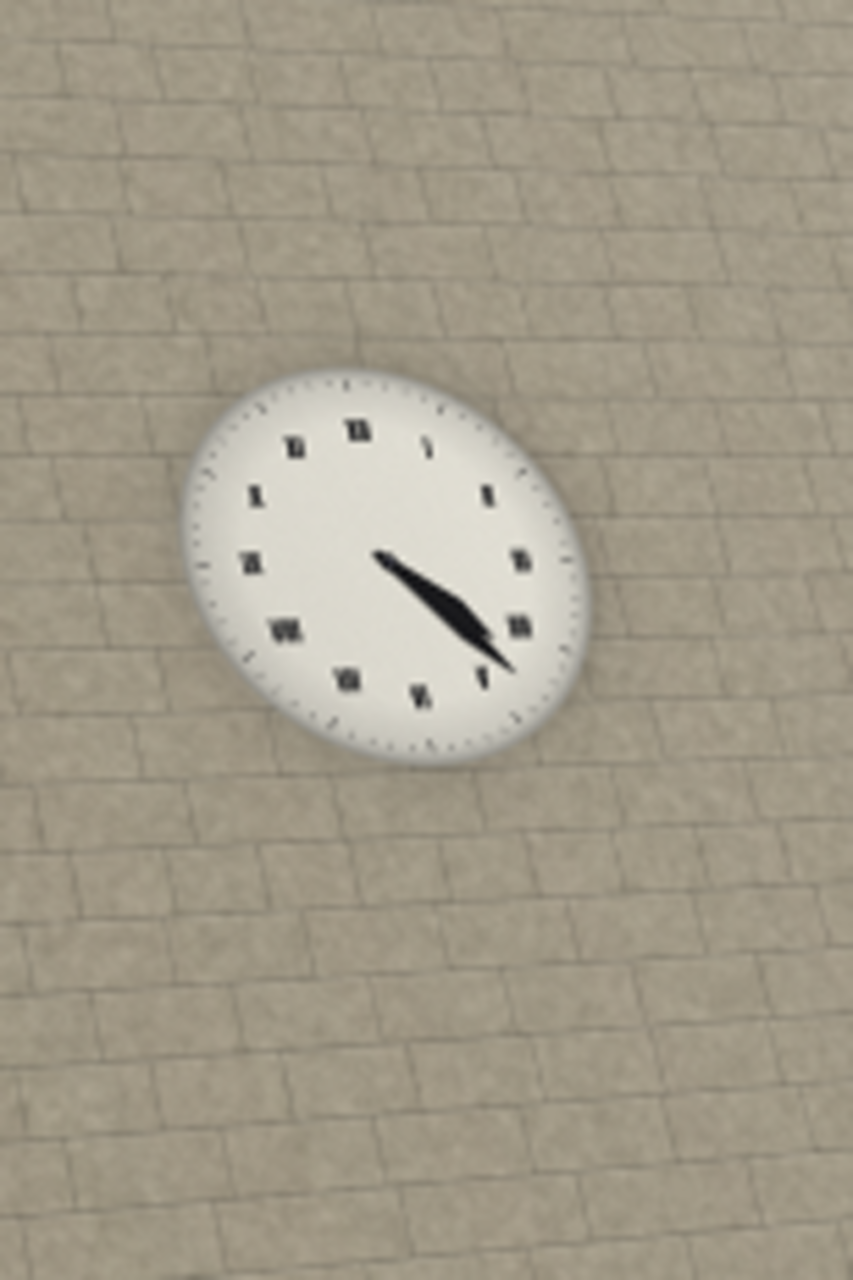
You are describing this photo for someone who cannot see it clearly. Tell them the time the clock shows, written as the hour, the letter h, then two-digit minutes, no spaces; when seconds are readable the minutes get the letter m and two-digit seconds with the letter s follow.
4h23
